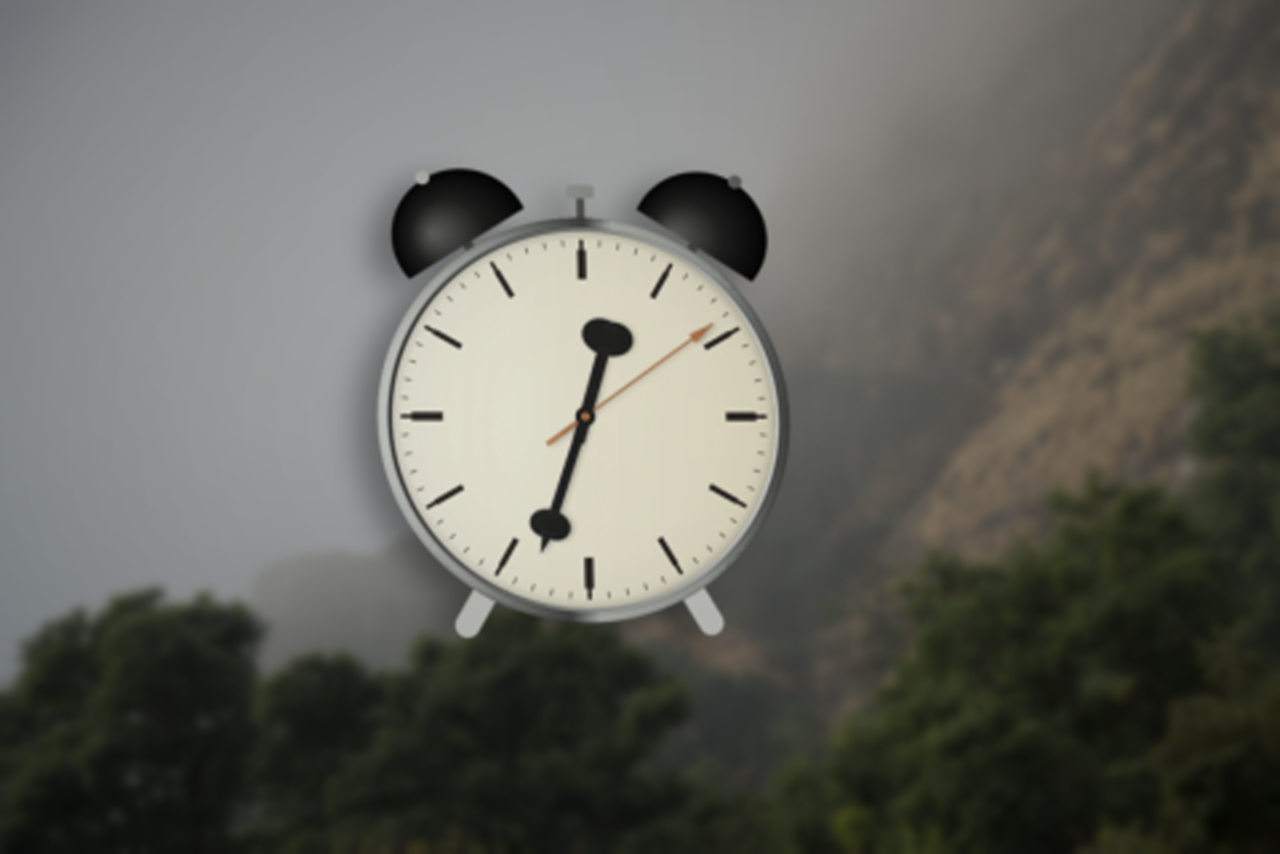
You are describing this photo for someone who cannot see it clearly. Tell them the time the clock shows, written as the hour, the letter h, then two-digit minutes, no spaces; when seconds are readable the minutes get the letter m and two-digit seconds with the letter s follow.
12h33m09s
